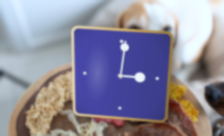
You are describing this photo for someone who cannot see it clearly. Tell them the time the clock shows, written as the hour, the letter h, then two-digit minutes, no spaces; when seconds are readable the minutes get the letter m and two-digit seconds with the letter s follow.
3h01
